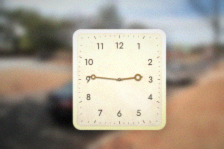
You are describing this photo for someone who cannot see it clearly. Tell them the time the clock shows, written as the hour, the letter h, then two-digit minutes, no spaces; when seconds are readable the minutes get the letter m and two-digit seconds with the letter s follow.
2h46
